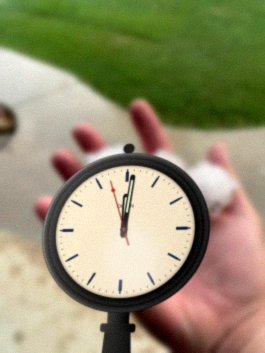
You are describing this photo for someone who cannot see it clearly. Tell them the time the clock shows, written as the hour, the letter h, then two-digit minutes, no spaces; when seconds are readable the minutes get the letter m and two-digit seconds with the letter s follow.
12h00m57s
